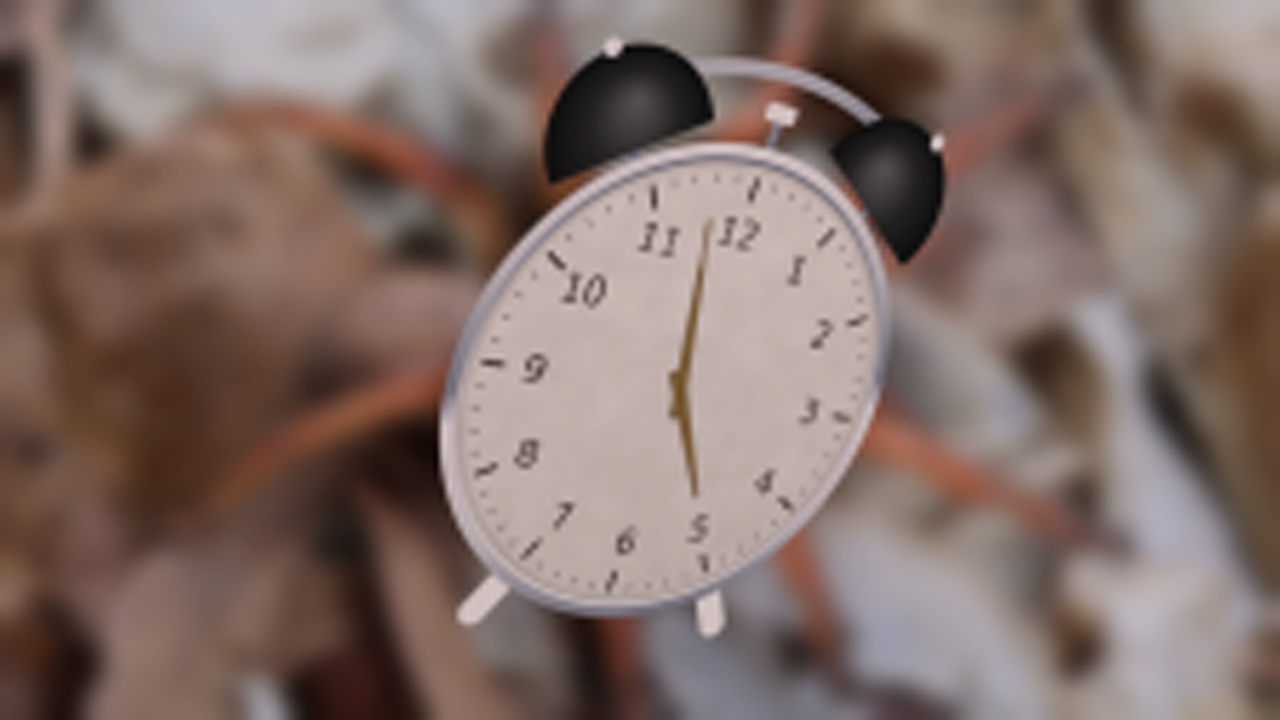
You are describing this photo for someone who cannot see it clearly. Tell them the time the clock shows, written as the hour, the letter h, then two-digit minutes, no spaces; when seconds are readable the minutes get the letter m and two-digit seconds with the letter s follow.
4h58
